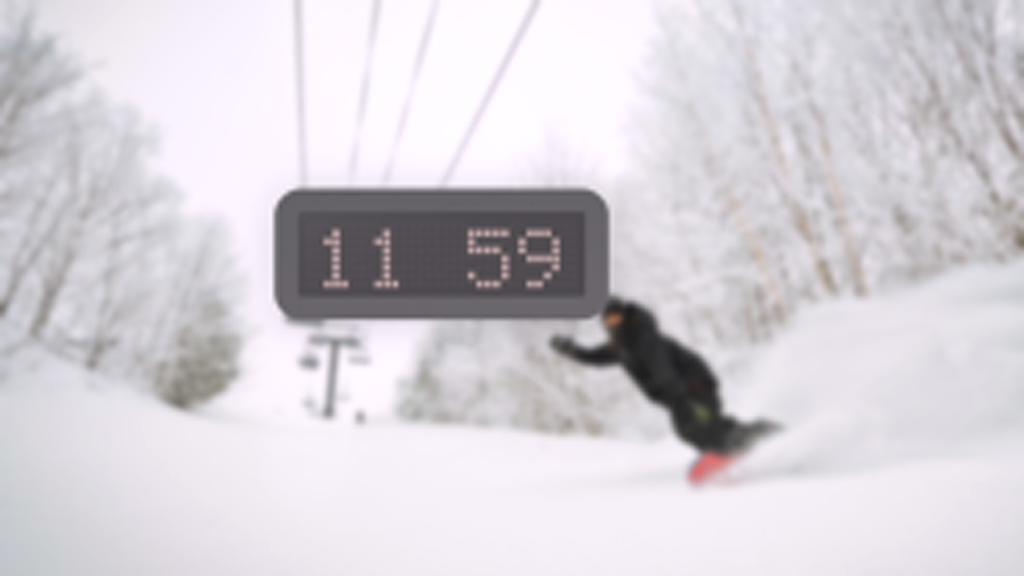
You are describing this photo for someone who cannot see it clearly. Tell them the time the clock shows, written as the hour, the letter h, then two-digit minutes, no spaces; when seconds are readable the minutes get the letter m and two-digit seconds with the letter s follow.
11h59
